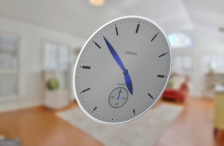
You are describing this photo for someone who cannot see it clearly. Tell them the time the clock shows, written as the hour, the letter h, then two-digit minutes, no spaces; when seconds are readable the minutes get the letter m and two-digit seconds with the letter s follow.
4h52
